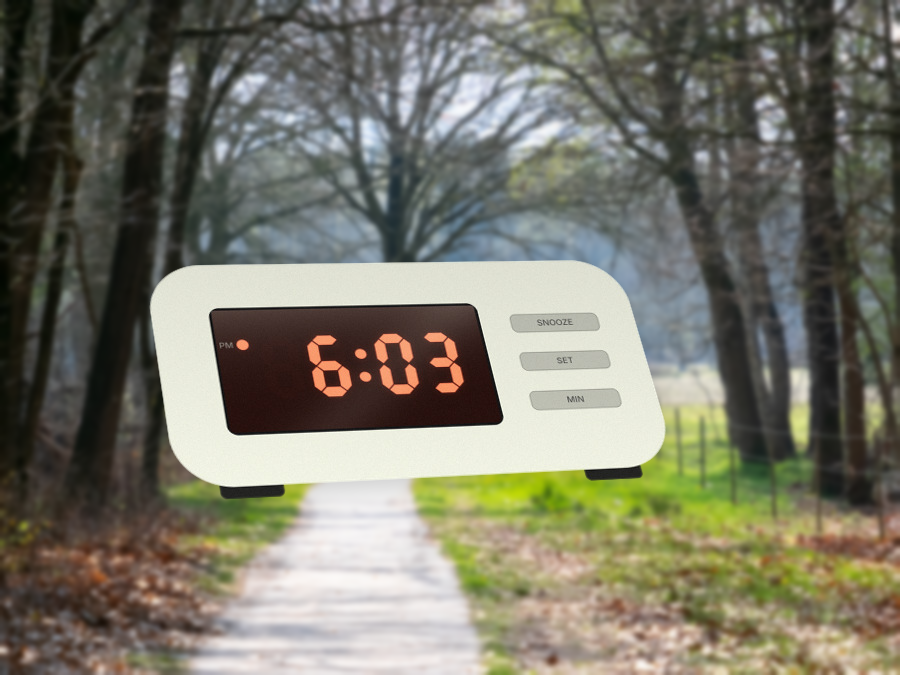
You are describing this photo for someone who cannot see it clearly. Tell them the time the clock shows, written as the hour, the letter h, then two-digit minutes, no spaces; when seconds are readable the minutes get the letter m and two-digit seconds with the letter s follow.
6h03
